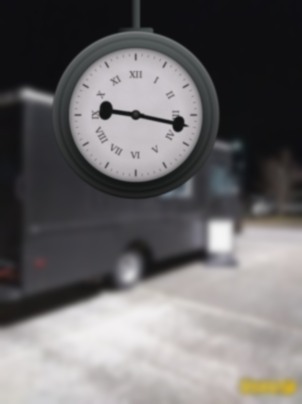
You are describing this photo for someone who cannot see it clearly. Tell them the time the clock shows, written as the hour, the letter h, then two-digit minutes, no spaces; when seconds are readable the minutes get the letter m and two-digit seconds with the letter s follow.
9h17
